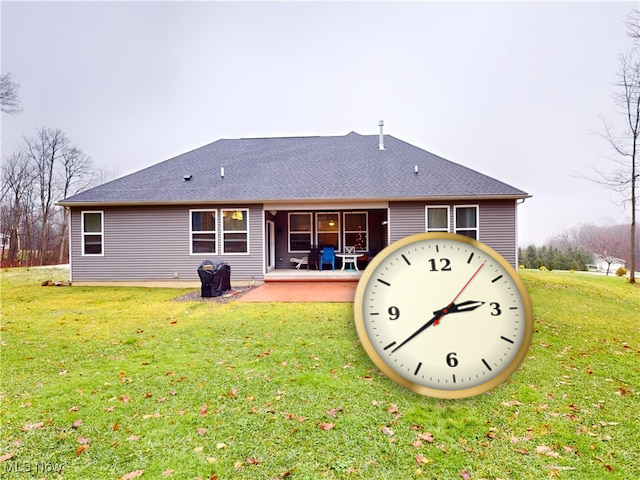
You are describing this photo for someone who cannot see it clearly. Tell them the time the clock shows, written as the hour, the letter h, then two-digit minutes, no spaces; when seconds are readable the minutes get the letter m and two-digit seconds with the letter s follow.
2h39m07s
